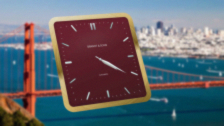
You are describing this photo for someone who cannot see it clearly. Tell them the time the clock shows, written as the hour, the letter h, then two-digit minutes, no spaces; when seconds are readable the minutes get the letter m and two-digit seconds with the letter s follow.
4h21
